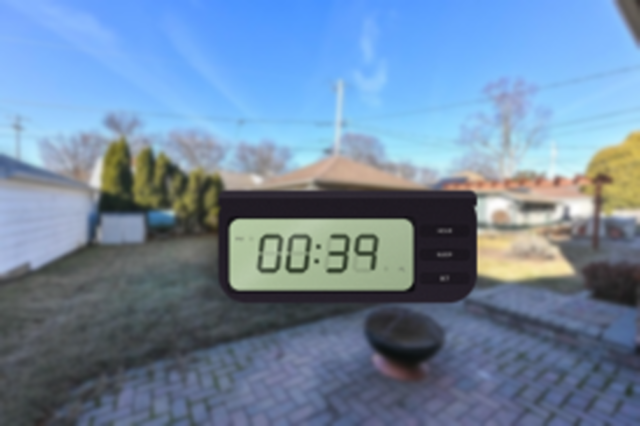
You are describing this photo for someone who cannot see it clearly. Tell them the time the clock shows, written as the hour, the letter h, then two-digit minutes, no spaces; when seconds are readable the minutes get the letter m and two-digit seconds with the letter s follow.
0h39
